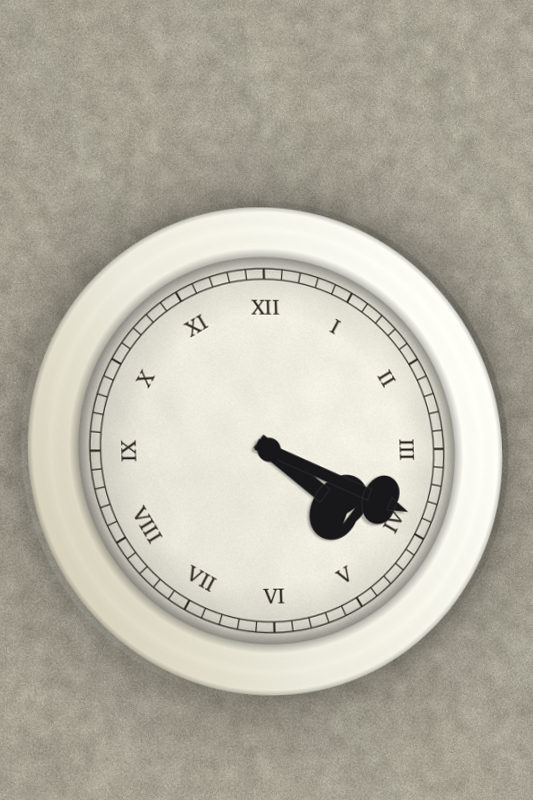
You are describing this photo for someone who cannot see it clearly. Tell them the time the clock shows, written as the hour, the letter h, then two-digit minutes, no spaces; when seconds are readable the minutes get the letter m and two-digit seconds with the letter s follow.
4h19
